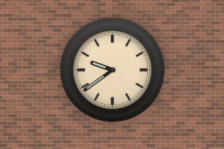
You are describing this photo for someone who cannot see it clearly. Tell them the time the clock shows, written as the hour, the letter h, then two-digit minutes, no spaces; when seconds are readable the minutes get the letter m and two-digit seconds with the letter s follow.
9h39
